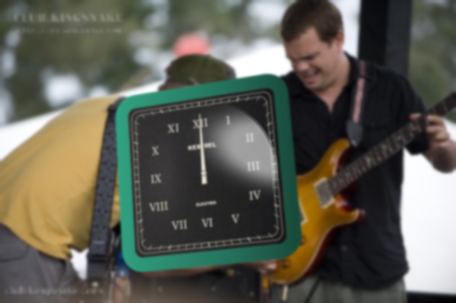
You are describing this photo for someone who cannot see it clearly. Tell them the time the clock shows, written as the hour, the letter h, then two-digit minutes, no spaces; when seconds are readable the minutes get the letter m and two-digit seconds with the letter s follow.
12h00
